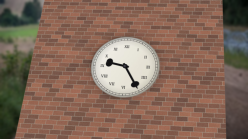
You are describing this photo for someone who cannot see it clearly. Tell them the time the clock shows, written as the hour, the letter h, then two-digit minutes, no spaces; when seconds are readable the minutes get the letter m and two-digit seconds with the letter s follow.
9h25
